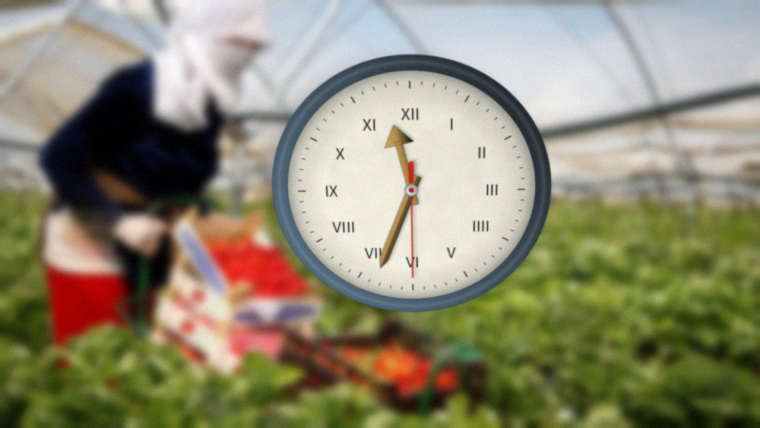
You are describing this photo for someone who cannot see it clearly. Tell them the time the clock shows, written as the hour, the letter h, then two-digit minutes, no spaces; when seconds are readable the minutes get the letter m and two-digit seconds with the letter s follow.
11h33m30s
